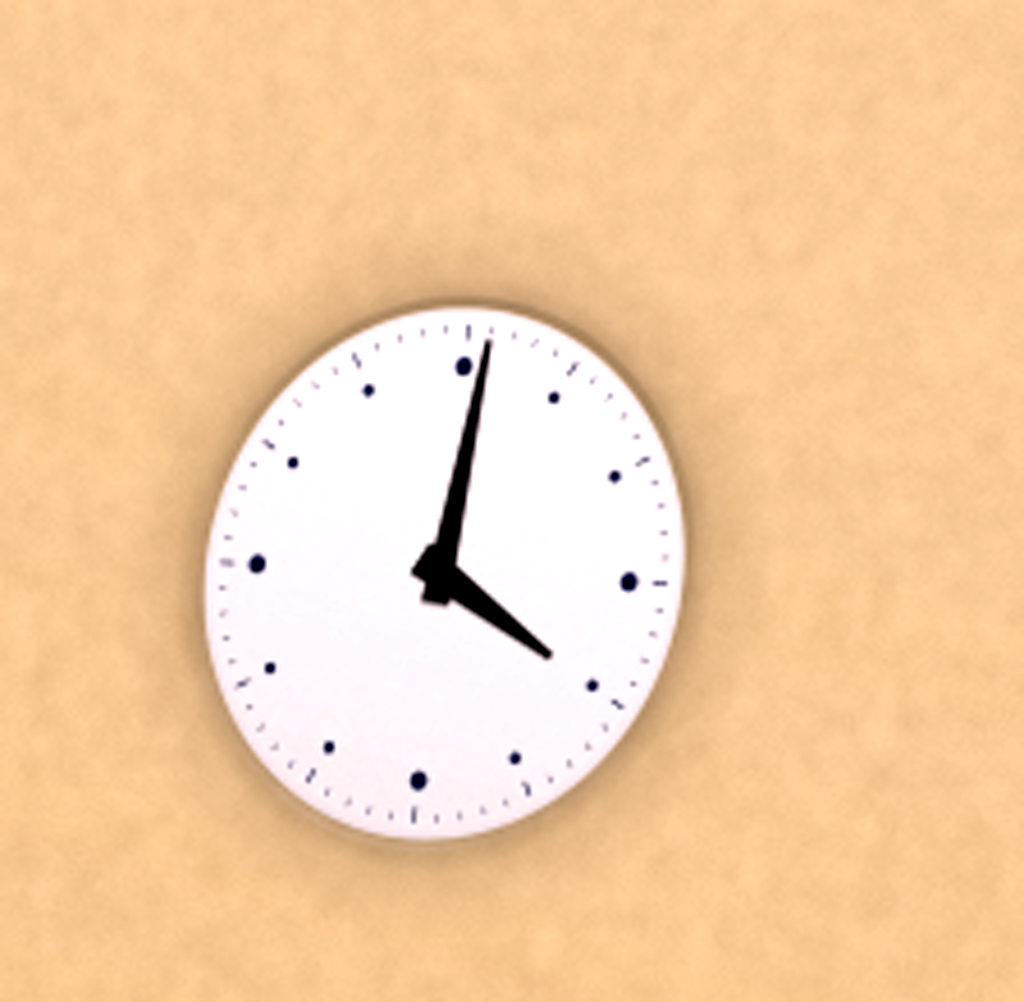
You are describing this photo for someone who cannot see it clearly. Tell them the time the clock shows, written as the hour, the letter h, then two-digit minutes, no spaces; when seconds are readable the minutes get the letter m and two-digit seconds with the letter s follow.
4h01
